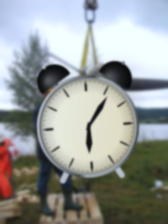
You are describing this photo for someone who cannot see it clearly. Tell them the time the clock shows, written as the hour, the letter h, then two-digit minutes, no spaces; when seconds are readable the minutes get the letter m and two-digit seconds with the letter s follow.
6h06
